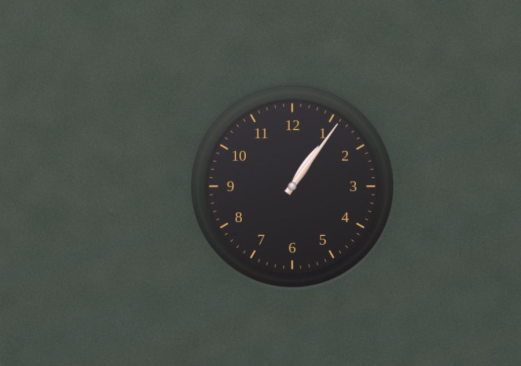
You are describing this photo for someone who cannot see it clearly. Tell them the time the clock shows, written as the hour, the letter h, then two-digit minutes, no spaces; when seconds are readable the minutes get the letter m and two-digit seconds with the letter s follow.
1h06
